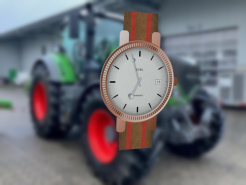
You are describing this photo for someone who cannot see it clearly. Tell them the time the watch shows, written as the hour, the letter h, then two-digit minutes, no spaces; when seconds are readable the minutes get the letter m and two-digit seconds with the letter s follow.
6h57
